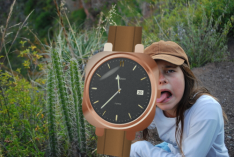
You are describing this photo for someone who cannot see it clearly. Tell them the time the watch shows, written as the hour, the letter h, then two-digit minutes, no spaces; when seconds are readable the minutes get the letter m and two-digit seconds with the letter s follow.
11h37
